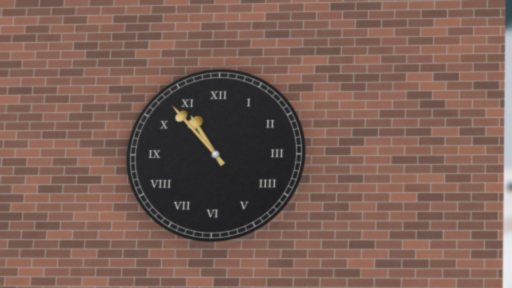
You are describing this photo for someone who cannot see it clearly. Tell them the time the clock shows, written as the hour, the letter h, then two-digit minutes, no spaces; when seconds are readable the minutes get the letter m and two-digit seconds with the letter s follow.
10h53
